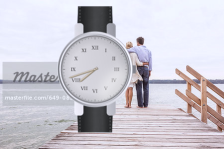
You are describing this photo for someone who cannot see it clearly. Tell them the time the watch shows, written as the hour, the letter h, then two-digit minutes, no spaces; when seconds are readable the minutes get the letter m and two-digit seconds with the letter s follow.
7h42
